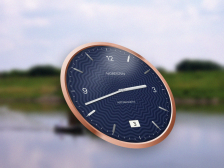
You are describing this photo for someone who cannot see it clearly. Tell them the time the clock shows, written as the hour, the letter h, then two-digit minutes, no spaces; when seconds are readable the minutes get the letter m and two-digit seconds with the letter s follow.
2h42
